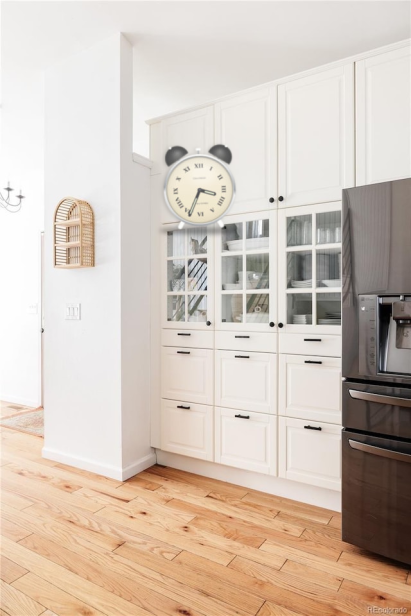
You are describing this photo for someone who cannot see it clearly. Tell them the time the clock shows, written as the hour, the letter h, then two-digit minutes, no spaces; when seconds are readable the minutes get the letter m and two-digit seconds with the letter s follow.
3h34
